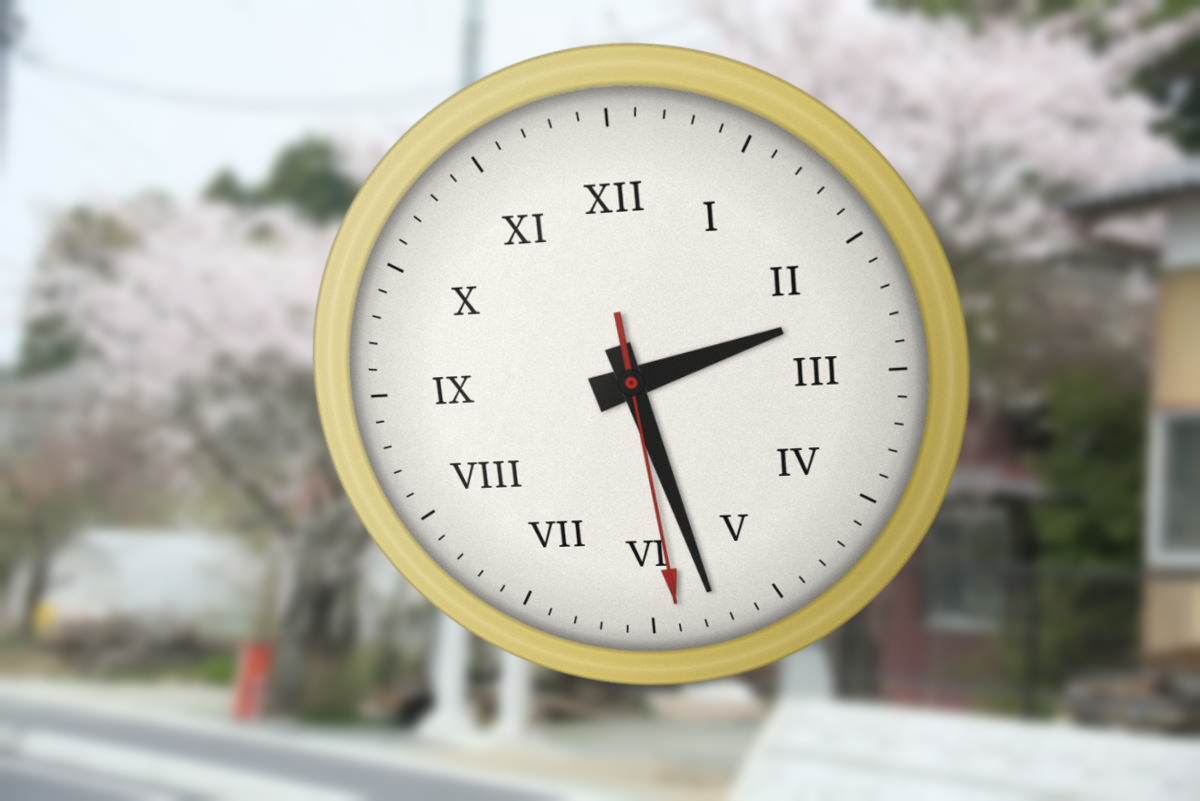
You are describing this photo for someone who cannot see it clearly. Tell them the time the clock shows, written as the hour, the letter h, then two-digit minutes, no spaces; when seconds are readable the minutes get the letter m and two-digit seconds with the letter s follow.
2h27m29s
